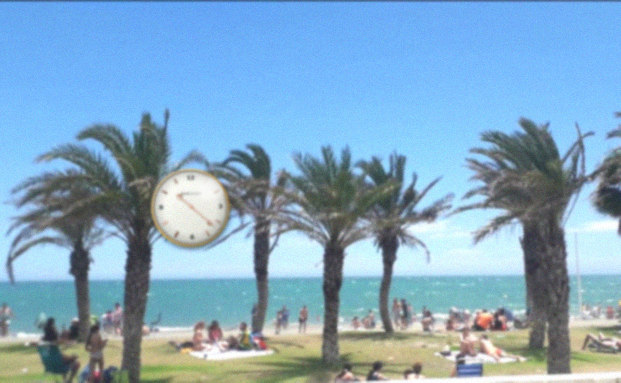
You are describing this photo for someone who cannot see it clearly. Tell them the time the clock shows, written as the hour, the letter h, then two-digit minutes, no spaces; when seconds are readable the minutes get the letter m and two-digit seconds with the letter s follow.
10h22
